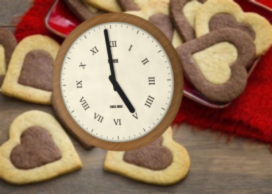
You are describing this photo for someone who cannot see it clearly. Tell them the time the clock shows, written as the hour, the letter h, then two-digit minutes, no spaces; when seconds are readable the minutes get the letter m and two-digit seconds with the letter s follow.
4h59
